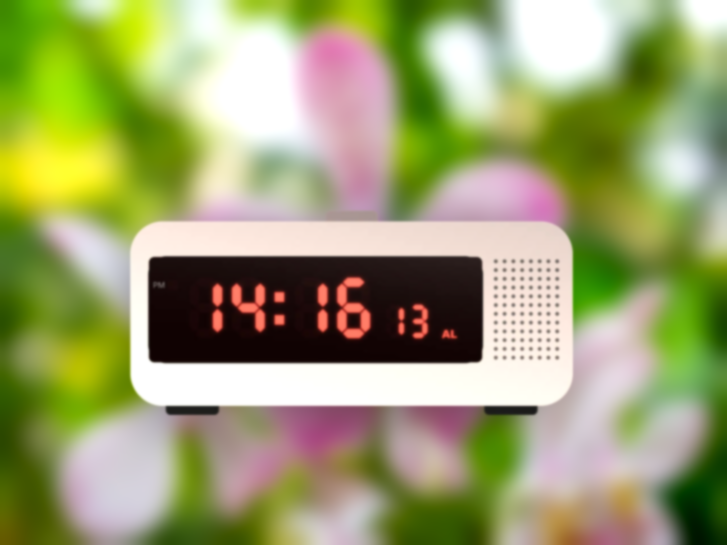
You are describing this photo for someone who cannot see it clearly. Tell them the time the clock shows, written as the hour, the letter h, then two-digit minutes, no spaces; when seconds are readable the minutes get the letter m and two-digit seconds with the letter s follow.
14h16m13s
